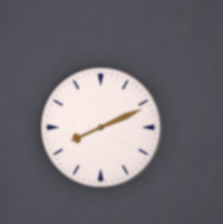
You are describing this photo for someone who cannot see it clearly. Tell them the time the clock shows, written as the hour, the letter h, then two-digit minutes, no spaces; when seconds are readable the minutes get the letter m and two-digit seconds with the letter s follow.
8h11
